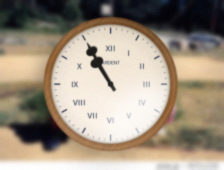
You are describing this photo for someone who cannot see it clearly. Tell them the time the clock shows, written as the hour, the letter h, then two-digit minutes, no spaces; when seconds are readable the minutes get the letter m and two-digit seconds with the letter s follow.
10h55
